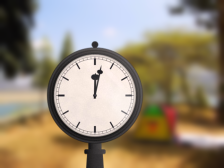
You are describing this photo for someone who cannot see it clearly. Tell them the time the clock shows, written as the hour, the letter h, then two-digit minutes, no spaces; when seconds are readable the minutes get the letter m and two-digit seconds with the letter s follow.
12h02
